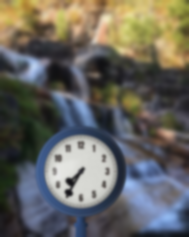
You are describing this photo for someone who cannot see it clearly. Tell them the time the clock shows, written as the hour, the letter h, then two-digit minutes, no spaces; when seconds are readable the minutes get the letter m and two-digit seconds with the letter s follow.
7h35
